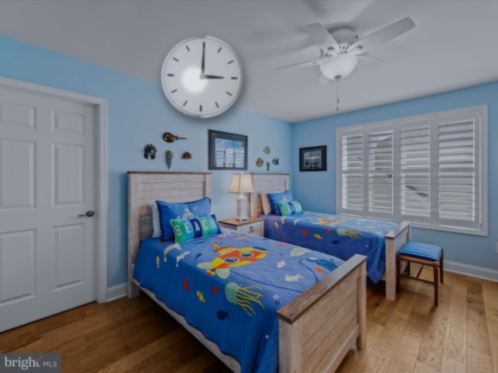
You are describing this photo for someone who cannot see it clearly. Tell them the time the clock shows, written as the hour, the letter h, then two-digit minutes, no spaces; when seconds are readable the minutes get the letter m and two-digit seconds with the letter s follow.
3h00
